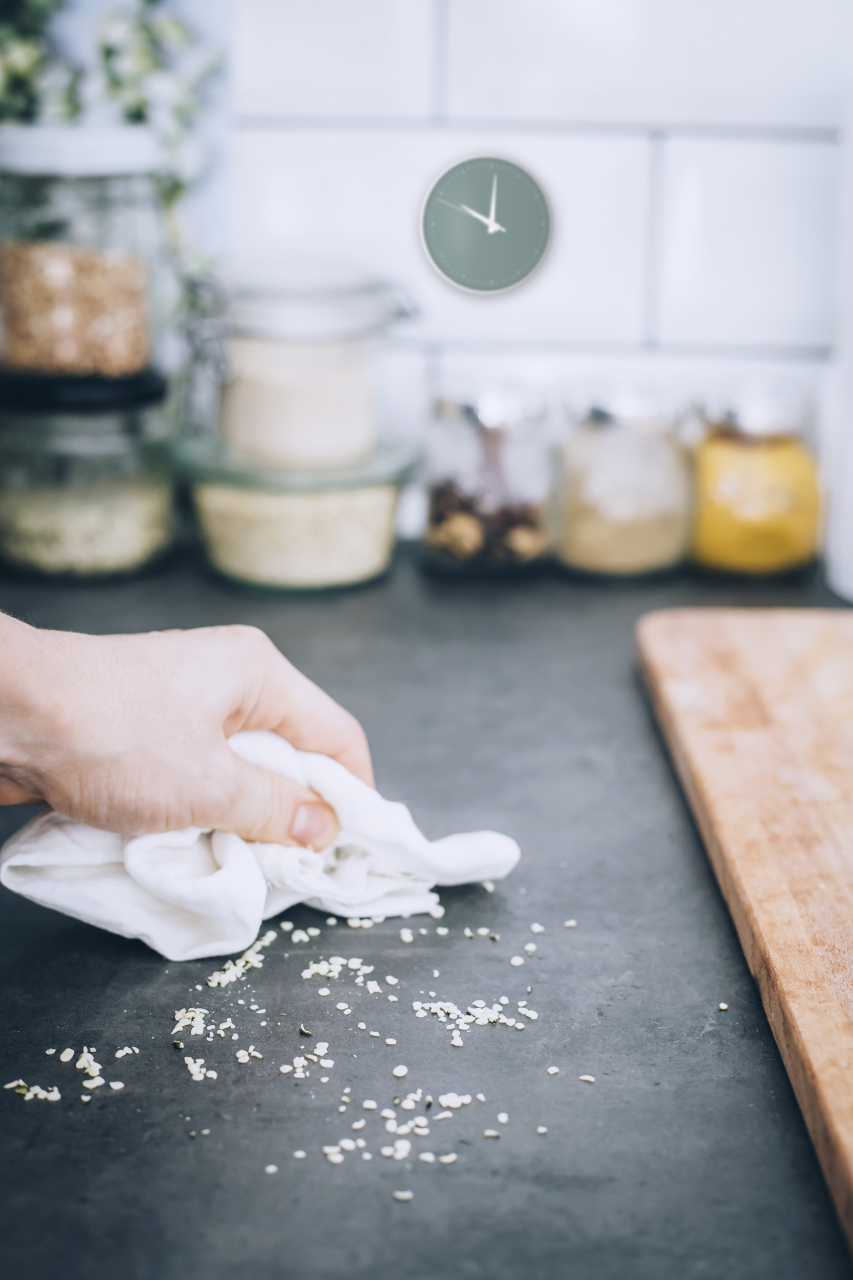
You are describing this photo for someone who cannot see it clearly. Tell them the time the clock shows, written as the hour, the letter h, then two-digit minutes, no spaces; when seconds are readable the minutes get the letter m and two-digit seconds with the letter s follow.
10h00m49s
